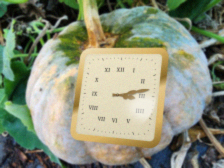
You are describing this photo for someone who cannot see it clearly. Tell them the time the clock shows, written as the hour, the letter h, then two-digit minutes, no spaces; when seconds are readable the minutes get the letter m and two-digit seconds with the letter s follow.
3h13
